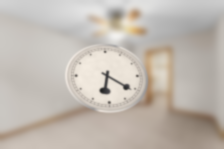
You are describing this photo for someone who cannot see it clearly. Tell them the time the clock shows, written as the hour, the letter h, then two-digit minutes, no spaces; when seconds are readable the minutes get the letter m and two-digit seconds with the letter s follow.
6h21
